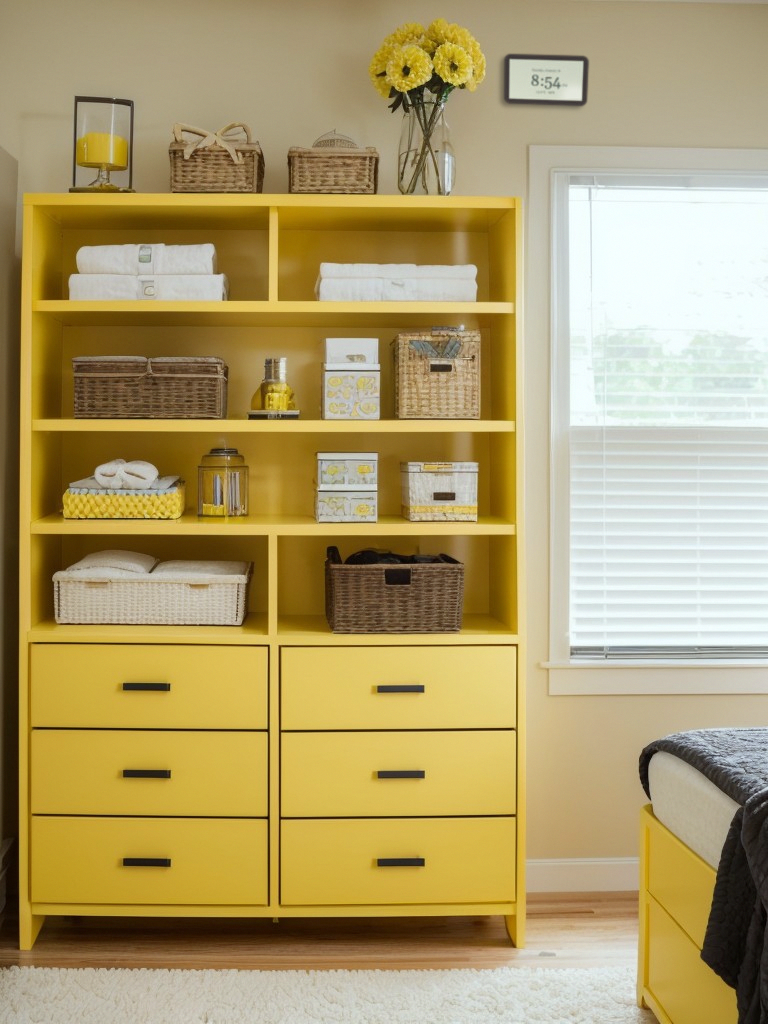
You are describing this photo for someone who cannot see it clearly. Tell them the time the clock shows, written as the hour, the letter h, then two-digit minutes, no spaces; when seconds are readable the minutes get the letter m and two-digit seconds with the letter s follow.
8h54
